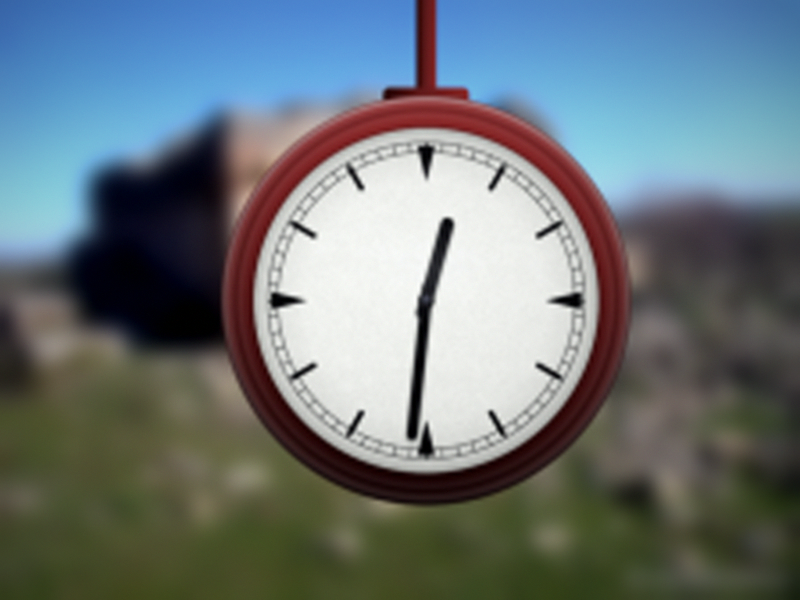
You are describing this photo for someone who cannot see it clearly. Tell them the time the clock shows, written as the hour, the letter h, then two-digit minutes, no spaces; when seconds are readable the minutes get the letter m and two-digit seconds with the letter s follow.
12h31
